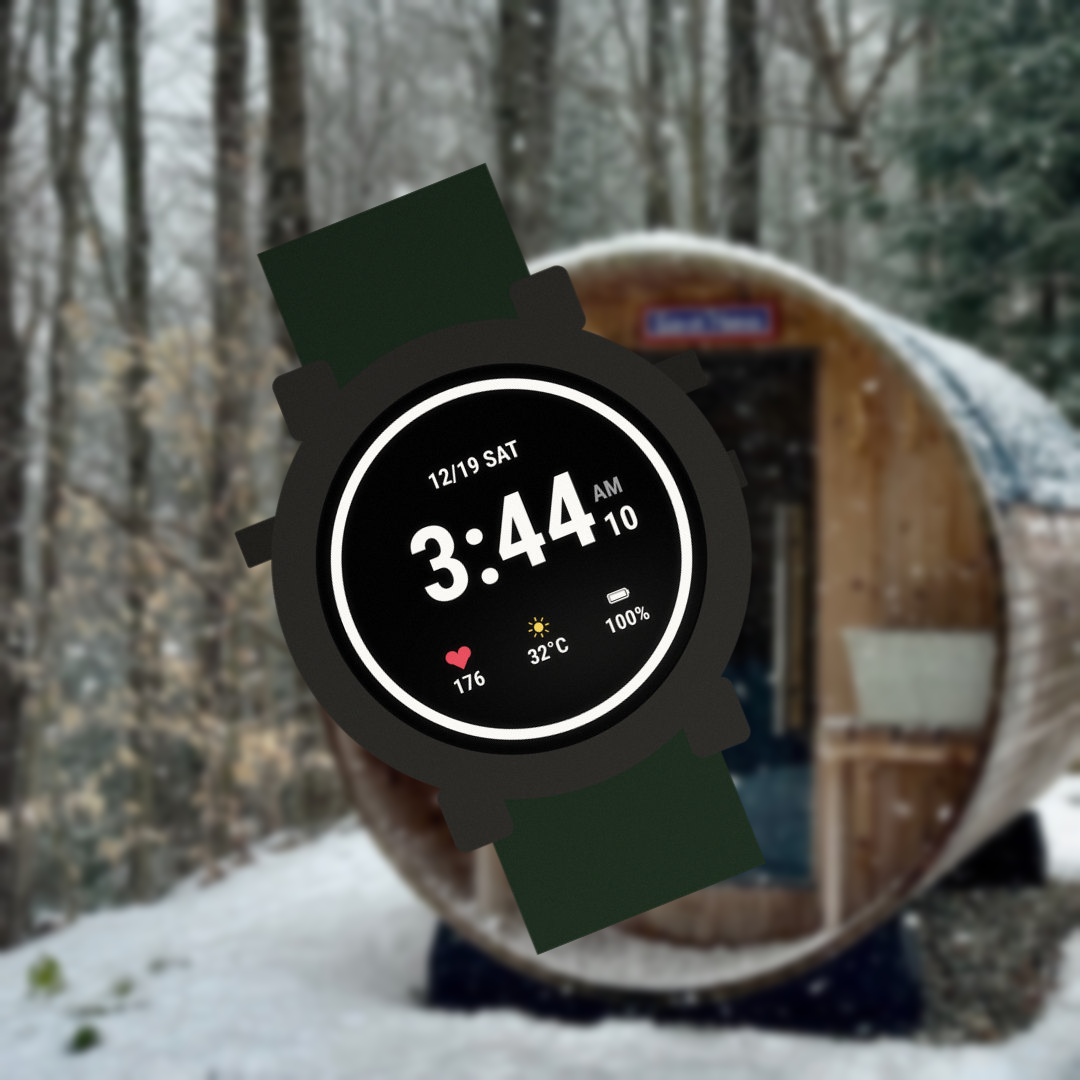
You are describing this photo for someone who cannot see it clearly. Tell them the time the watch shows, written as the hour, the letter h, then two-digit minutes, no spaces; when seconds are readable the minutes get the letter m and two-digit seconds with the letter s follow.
3h44m10s
